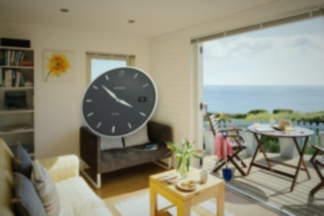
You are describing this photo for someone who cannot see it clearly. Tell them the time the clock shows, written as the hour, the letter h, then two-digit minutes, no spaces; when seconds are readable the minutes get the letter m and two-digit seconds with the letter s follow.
3h52
